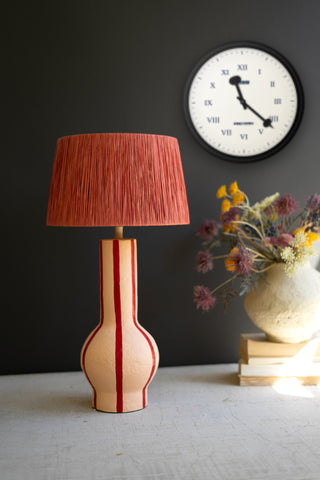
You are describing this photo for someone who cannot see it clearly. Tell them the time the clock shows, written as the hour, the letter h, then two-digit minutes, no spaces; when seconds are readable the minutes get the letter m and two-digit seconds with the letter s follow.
11h22
